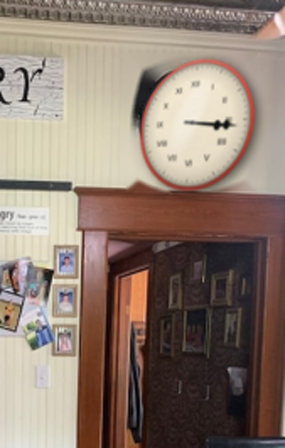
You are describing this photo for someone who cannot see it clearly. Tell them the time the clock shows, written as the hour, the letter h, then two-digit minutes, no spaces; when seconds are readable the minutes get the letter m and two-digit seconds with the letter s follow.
3h16
